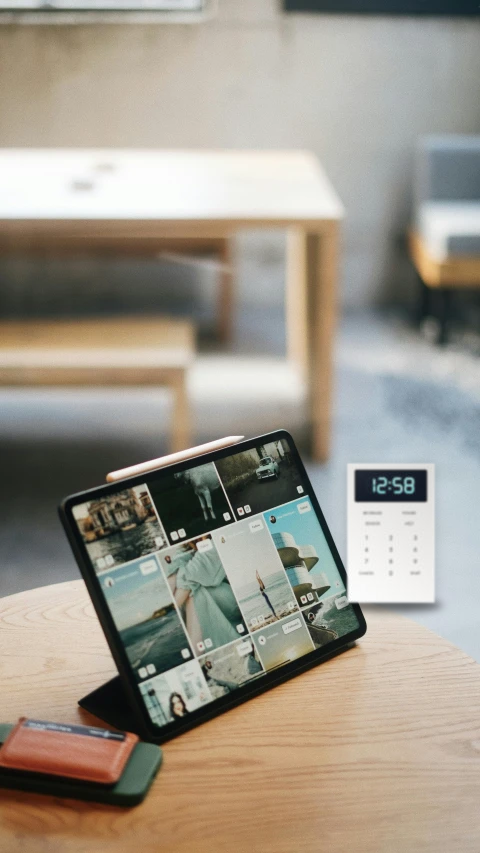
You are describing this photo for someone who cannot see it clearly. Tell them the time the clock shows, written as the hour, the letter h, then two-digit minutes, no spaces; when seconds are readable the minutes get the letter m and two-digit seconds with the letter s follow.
12h58
